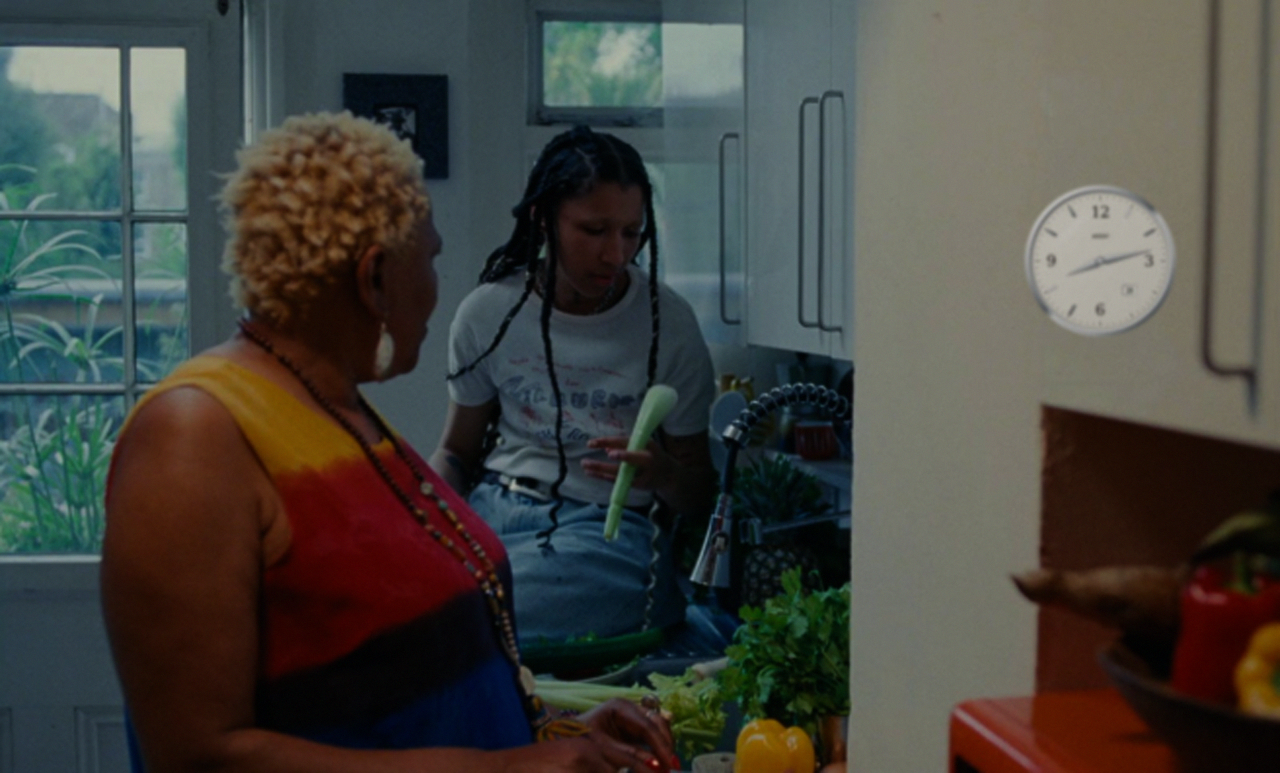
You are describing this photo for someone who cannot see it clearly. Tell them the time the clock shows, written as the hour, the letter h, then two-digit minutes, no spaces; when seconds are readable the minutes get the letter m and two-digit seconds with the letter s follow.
8h13
